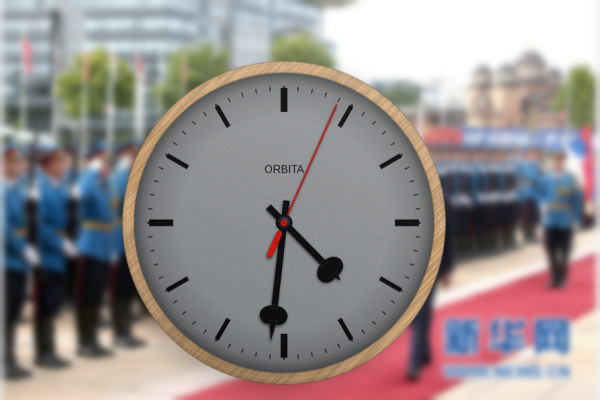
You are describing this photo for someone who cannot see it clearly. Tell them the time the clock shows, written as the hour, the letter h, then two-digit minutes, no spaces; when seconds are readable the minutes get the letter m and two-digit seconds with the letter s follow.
4h31m04s
